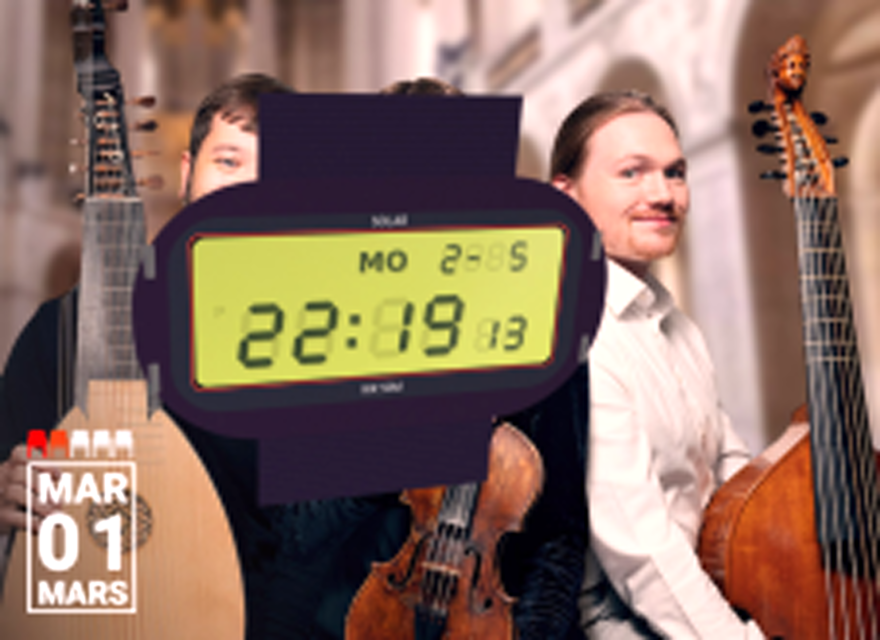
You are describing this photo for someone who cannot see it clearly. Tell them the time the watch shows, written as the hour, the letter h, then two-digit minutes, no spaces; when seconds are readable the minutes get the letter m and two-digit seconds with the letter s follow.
22h19m13s
